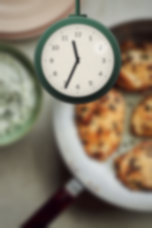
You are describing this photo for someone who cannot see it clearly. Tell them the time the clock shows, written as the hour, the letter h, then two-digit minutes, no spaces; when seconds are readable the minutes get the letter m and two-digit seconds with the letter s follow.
11h34
